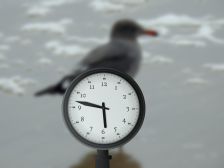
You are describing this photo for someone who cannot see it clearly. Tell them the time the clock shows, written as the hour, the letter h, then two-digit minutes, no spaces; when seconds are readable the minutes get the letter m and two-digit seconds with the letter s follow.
5h47
